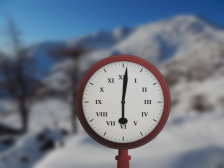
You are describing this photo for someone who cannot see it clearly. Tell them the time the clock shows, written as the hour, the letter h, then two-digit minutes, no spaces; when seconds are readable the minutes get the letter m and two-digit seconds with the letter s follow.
6h01
